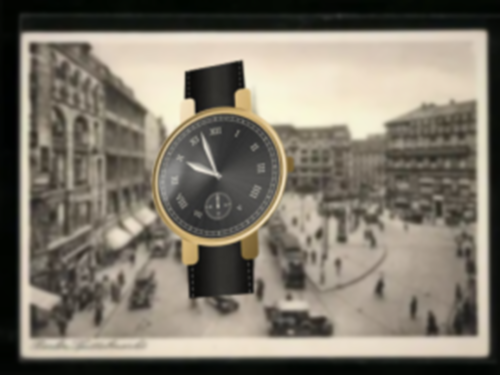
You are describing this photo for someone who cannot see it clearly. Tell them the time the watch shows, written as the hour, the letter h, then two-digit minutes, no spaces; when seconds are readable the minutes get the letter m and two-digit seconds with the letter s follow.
9h57
